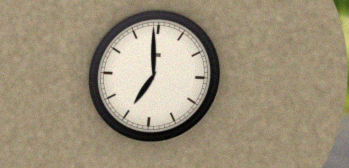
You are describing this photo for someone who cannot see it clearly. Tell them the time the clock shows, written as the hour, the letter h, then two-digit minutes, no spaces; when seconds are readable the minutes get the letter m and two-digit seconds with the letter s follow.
6h59
